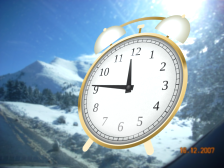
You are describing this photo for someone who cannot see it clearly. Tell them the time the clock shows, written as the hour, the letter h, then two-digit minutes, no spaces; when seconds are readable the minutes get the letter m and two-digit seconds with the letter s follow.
11h46
